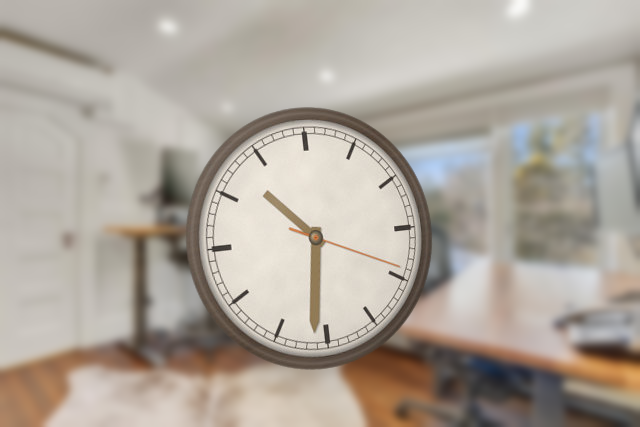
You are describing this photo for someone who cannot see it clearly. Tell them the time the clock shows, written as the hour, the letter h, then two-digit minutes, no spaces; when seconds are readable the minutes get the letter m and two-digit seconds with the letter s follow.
10h31m19s
